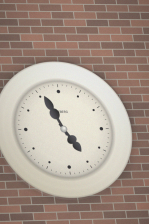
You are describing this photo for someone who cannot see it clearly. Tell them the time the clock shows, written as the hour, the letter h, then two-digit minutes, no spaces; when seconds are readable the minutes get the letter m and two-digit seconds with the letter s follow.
4h56
